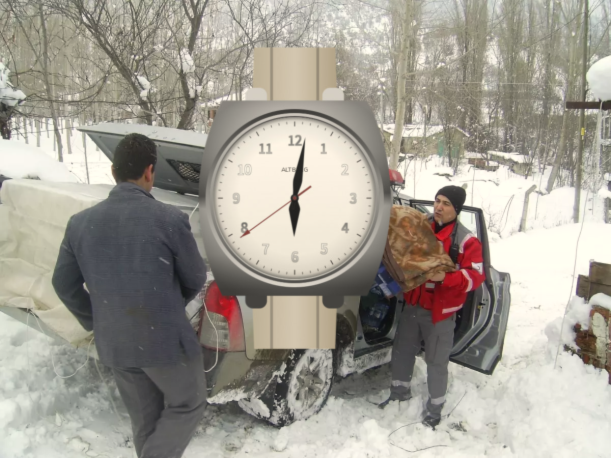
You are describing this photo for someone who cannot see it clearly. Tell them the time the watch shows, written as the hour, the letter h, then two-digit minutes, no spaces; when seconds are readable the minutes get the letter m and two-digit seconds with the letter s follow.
6h01m39s
